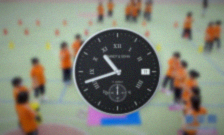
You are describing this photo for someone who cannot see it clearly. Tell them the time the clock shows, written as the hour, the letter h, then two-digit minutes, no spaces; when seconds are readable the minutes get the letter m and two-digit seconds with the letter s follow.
10h42
